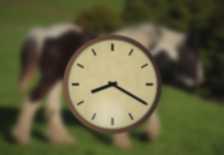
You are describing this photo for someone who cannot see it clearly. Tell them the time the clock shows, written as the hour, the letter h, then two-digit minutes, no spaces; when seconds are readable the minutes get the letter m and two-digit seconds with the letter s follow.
8h20
